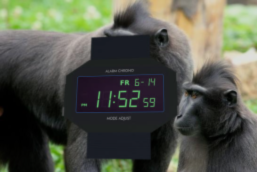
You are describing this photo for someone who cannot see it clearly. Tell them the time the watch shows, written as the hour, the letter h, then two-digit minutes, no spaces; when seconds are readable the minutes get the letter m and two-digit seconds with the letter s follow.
11h52
